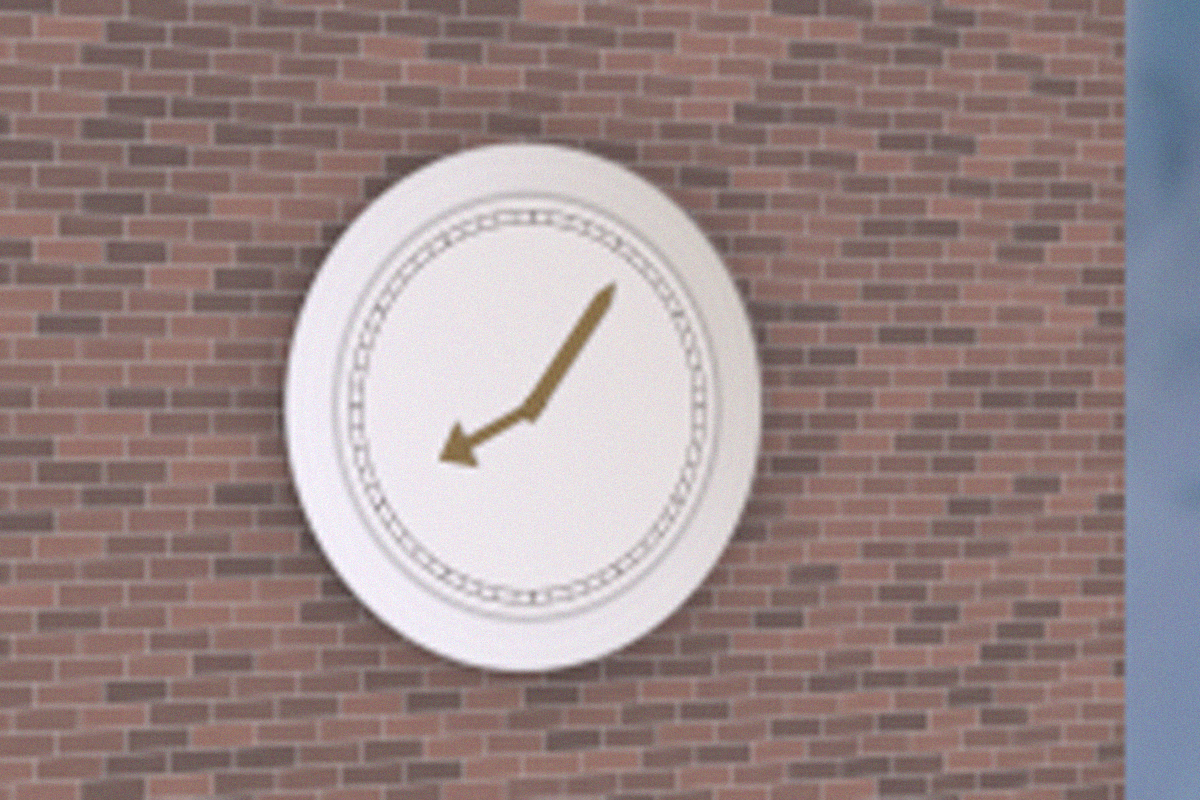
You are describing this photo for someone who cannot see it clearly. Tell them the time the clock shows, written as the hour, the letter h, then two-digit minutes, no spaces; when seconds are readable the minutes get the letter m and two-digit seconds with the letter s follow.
8h06
